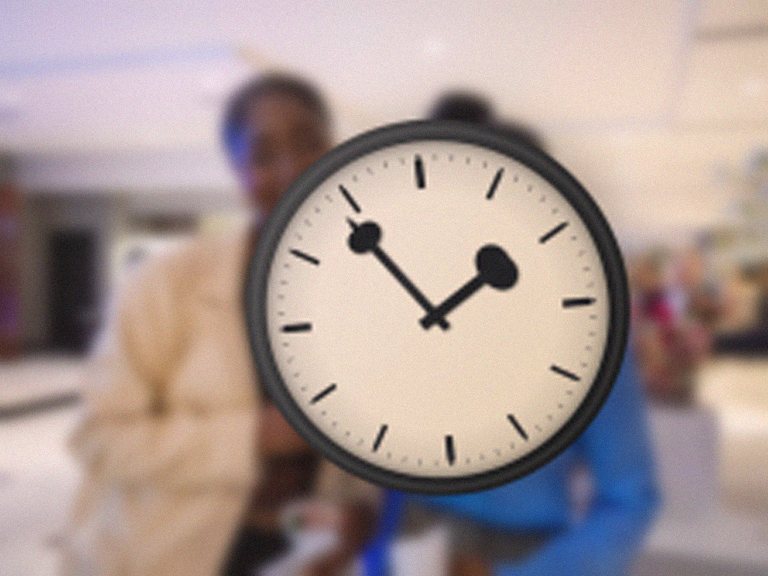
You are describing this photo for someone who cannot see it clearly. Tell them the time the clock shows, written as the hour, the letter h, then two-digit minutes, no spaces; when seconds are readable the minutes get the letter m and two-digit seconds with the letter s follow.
1h54
